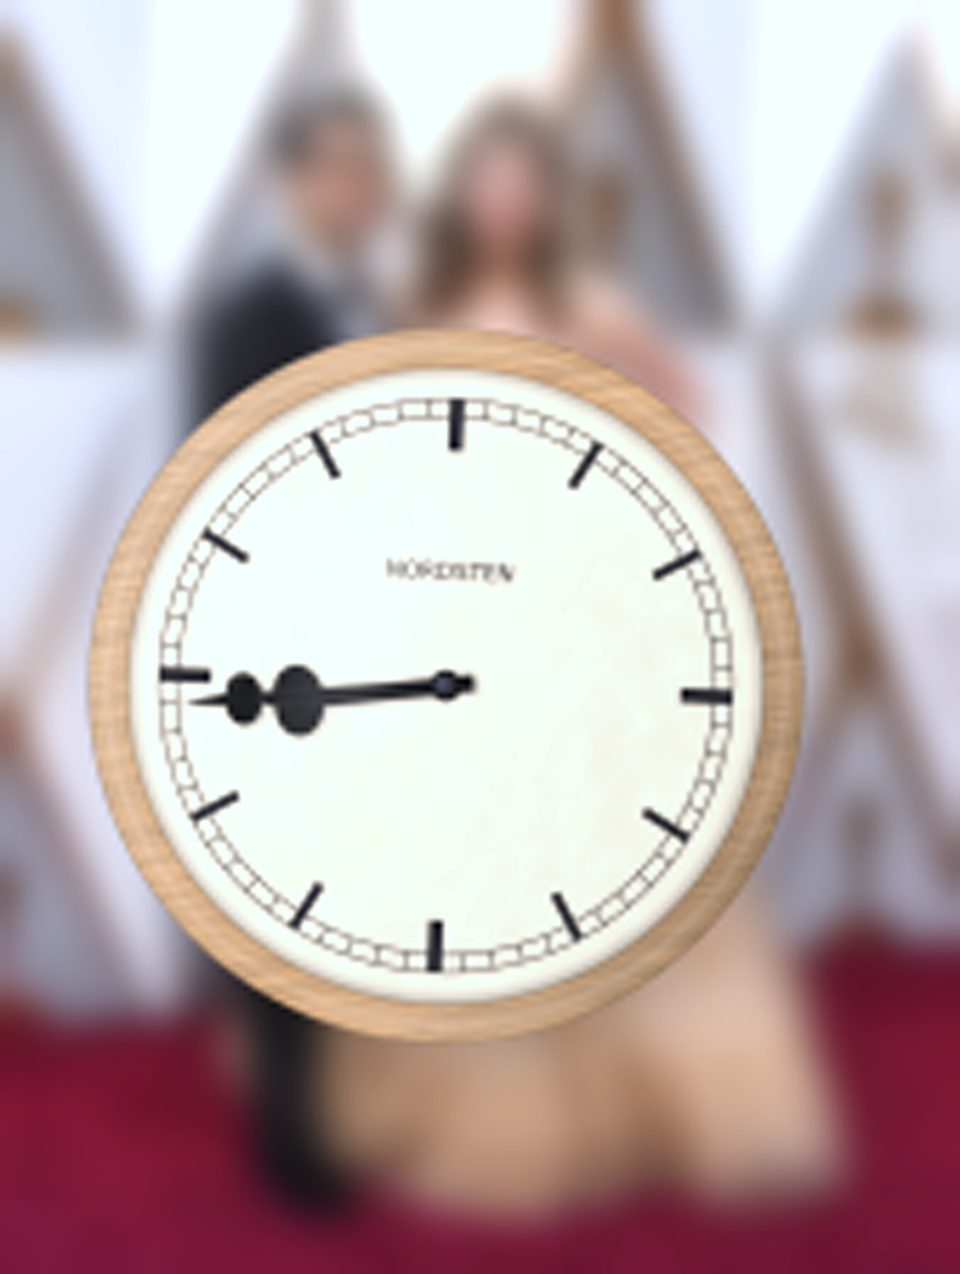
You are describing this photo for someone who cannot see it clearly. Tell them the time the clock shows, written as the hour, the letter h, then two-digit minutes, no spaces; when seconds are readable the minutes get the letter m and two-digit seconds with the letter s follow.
8h44
